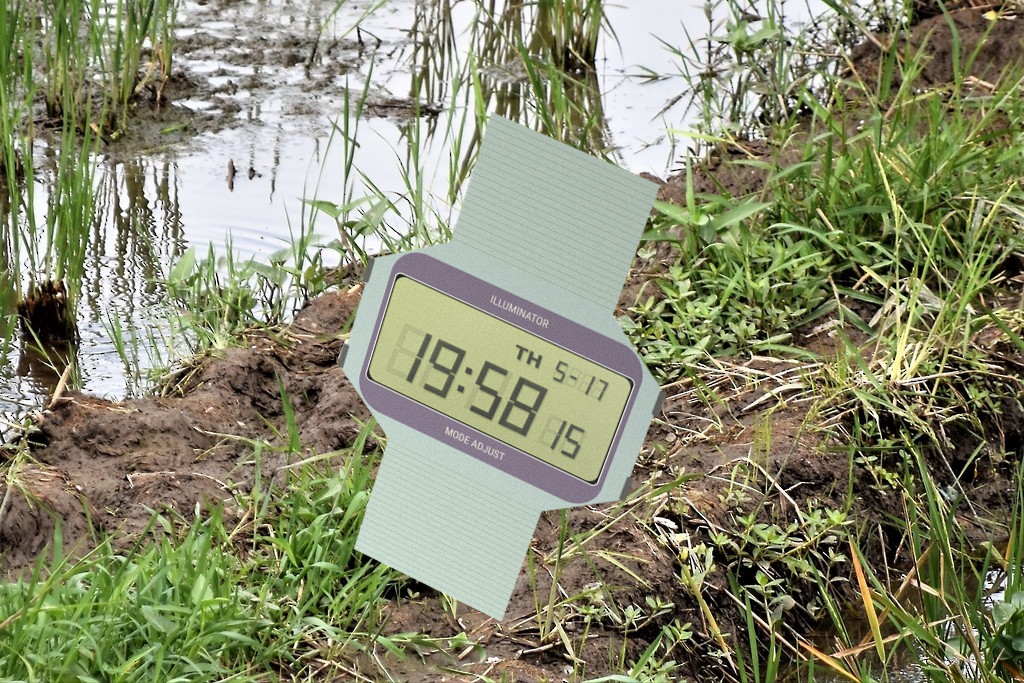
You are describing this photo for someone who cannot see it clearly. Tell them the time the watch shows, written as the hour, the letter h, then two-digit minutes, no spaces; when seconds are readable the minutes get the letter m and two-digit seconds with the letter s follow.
19h58m15s
